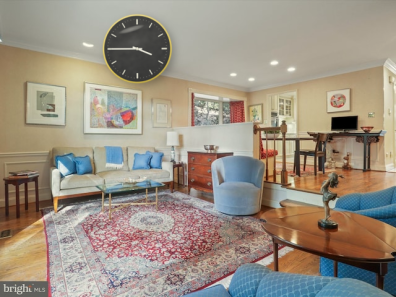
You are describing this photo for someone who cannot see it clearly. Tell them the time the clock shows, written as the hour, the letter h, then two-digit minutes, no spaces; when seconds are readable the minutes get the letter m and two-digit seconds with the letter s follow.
3h45
